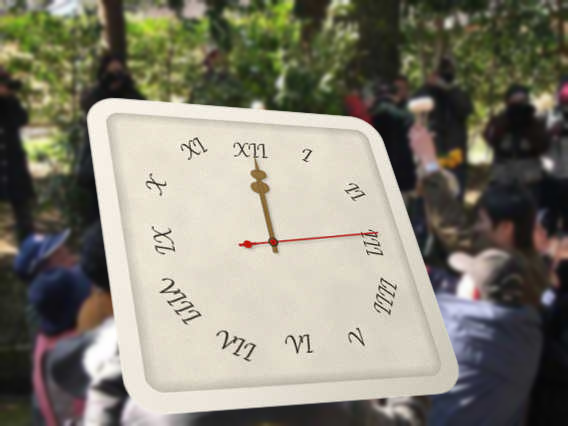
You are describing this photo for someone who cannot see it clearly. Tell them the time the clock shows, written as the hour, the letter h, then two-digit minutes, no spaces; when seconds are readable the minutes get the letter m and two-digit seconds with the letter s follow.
12h00m14s
